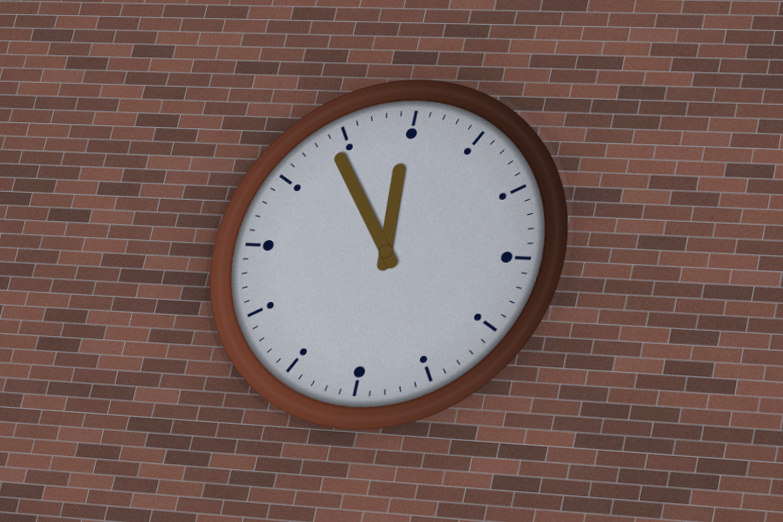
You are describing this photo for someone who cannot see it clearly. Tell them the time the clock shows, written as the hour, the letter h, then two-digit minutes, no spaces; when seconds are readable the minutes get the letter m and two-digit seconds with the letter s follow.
11h54
